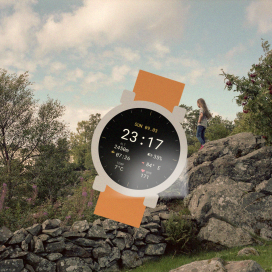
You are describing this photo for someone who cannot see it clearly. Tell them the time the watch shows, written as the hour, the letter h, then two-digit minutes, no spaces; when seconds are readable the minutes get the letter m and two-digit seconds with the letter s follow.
23h17
